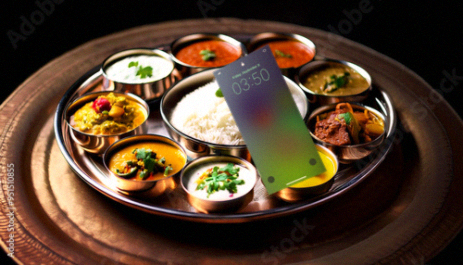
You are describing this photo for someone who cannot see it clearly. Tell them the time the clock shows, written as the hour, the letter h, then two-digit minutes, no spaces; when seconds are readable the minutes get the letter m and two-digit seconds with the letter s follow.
3h50
